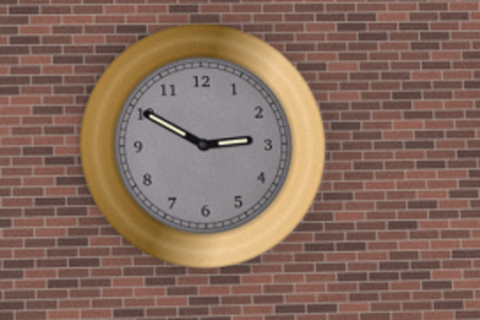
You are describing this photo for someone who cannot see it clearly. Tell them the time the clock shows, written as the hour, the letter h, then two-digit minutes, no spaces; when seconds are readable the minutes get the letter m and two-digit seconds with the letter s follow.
2h50
